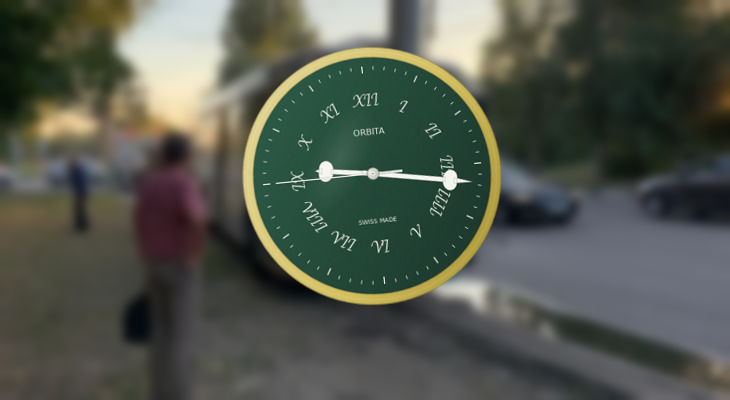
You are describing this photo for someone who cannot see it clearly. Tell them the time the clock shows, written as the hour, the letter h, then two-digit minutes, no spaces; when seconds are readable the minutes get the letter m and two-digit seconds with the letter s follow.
9h16m45s
